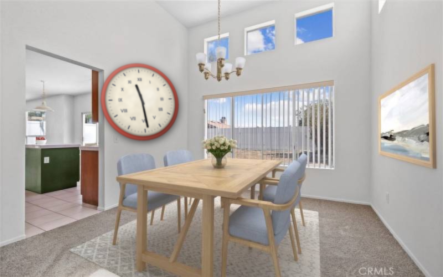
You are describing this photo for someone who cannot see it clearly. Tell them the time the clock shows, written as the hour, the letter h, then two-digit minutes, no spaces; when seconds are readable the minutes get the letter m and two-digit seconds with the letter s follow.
11h29
